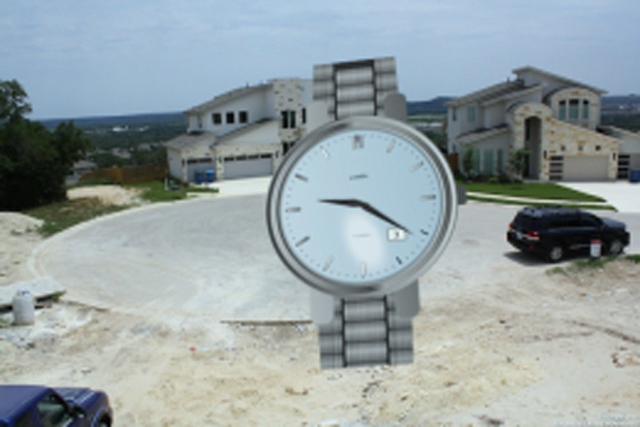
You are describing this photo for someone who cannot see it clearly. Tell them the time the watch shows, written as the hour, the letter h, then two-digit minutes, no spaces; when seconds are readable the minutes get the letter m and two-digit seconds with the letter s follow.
9h21
